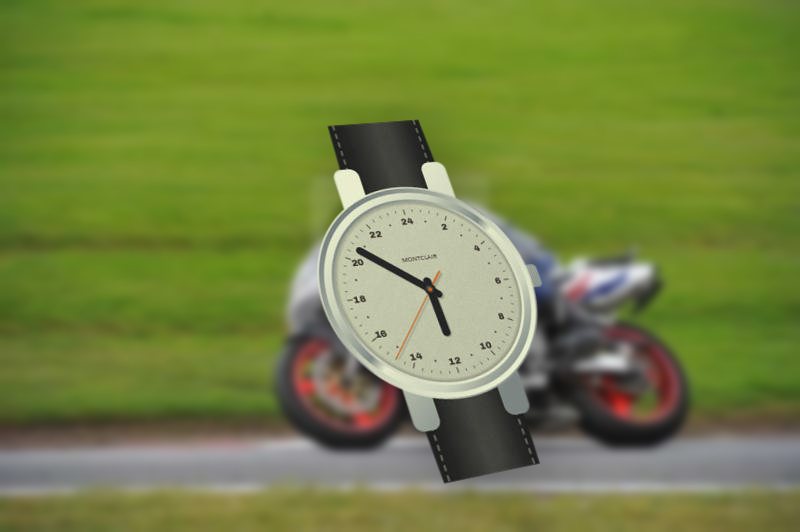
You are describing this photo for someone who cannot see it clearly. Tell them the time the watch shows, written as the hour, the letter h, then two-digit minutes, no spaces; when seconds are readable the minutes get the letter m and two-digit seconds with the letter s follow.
11h51m37s
